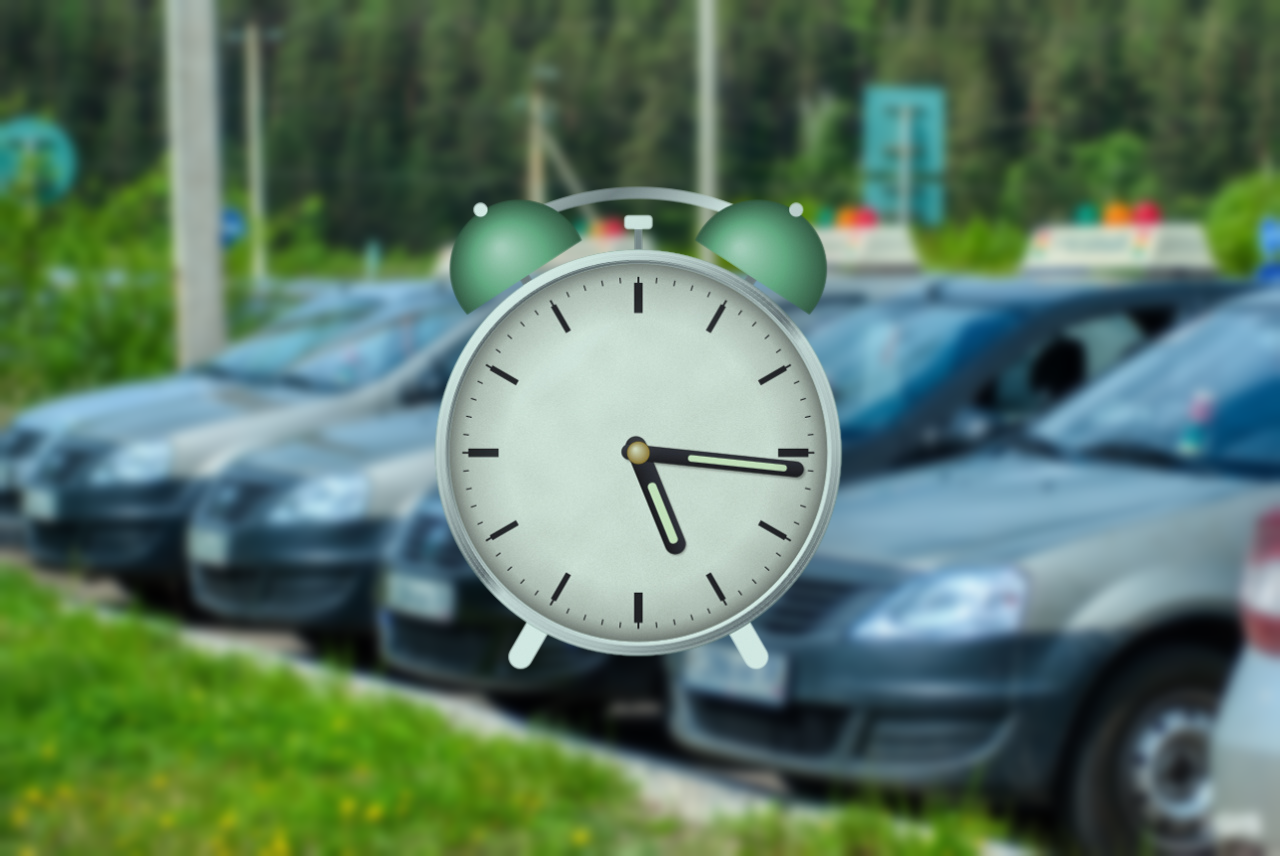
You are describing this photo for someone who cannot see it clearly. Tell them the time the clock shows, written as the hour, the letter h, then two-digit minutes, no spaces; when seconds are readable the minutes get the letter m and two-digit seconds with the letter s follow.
5h16
